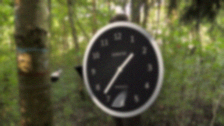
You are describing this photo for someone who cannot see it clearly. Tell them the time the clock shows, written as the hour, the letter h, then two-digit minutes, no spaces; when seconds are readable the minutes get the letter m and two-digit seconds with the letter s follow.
1h37
